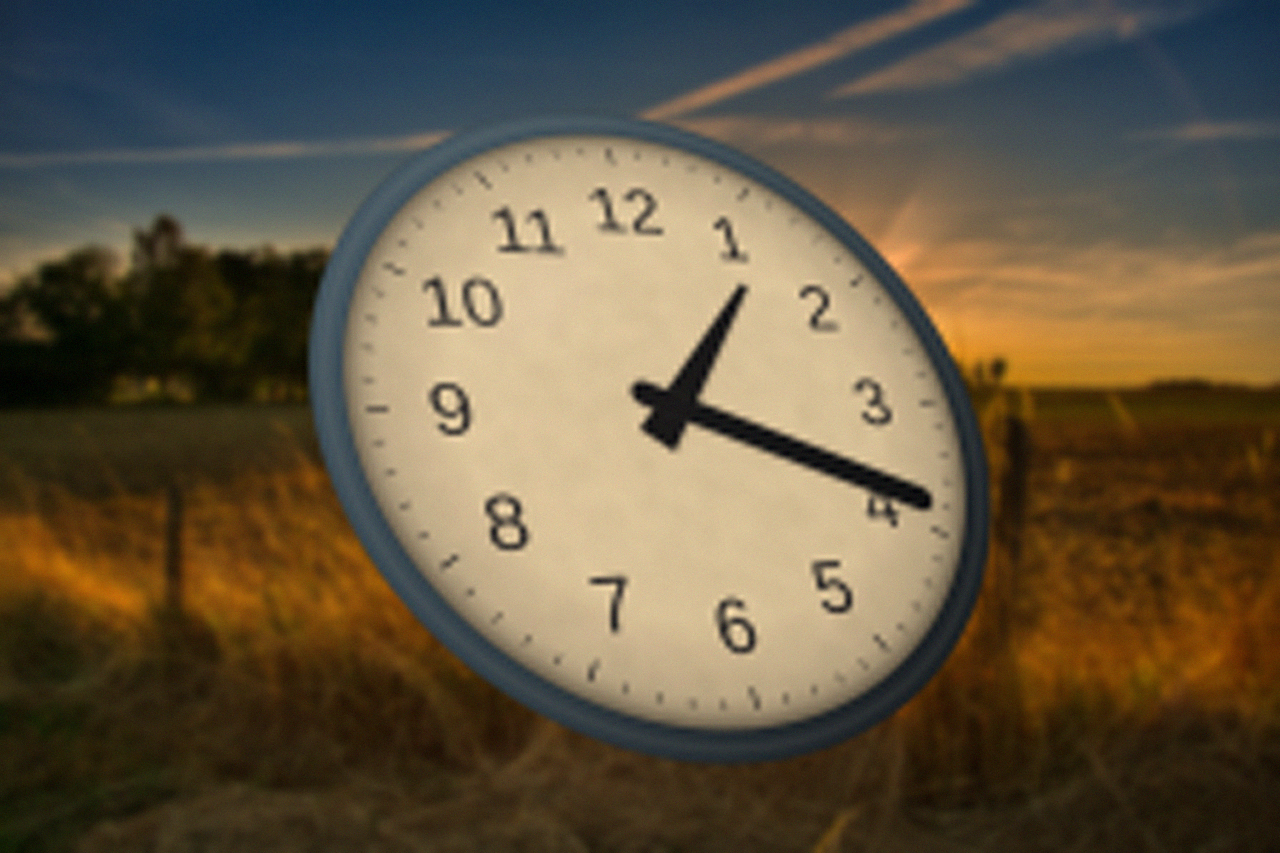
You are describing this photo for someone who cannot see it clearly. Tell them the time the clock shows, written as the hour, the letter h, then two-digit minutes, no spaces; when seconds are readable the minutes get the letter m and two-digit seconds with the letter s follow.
1h19
